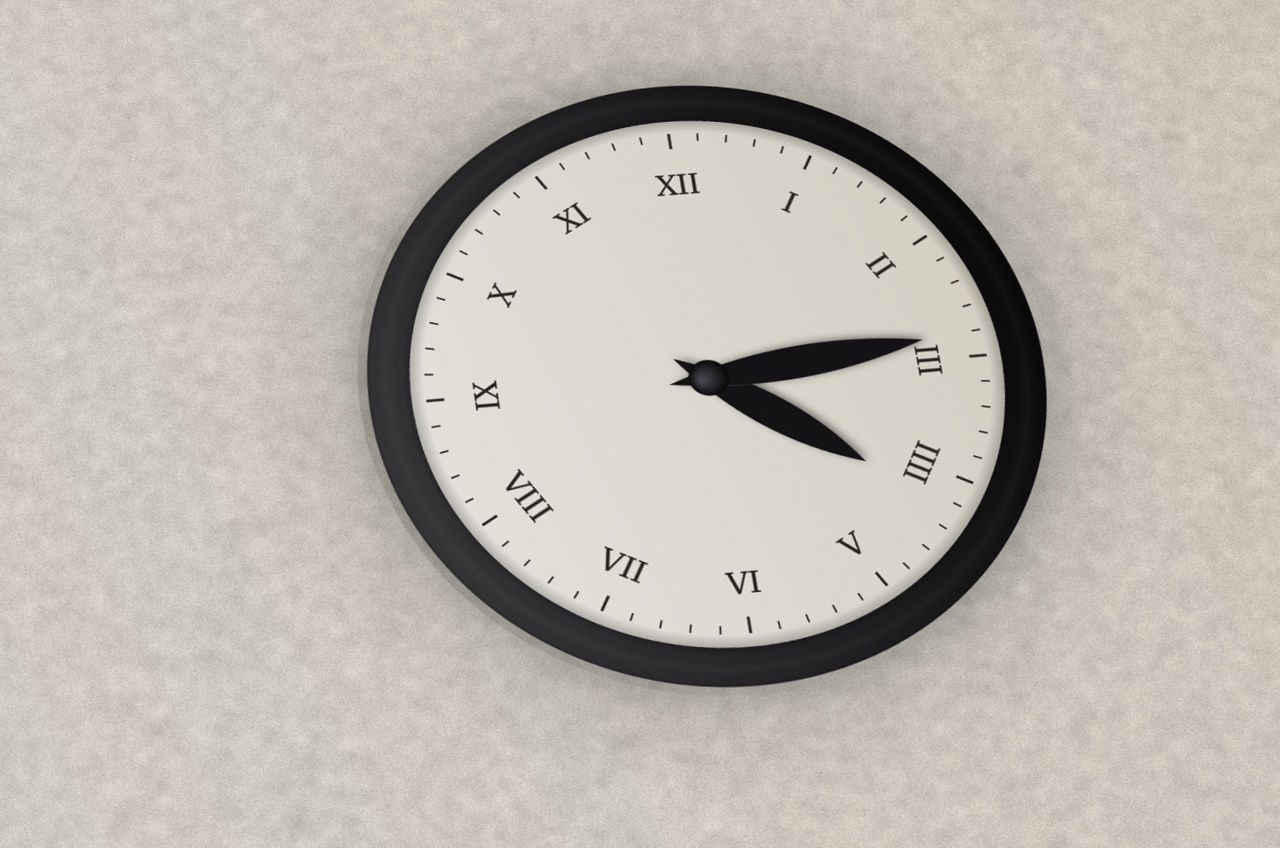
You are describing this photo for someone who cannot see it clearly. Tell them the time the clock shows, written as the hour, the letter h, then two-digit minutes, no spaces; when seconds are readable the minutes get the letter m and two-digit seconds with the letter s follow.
4h14
